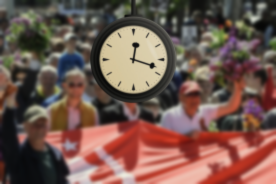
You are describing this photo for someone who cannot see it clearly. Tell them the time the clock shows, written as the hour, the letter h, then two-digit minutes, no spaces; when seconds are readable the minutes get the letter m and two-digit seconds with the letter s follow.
12h18
